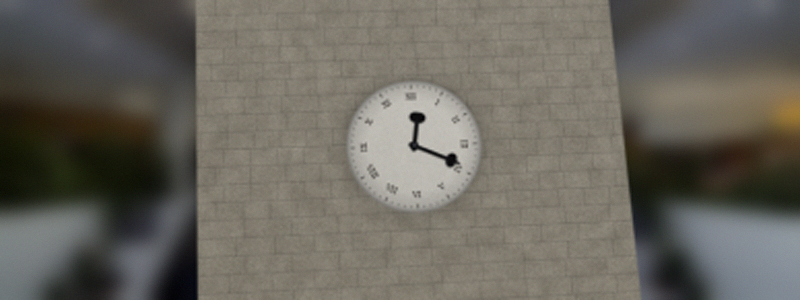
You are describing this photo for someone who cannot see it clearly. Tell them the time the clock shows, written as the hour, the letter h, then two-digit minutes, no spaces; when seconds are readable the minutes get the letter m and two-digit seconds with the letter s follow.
12h19
